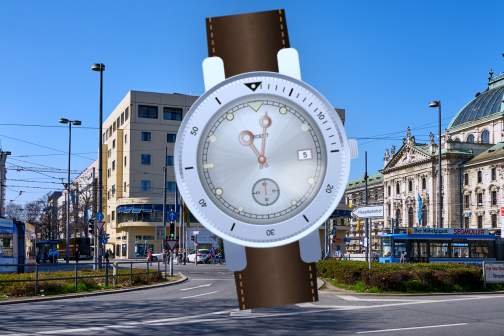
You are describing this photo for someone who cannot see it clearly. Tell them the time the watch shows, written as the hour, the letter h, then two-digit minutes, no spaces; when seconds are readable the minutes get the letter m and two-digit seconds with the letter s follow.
11h02
